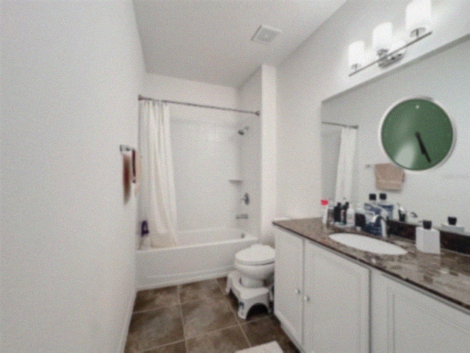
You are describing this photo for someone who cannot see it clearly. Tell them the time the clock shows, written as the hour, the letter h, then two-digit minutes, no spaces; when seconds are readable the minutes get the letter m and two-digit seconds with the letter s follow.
5h26
